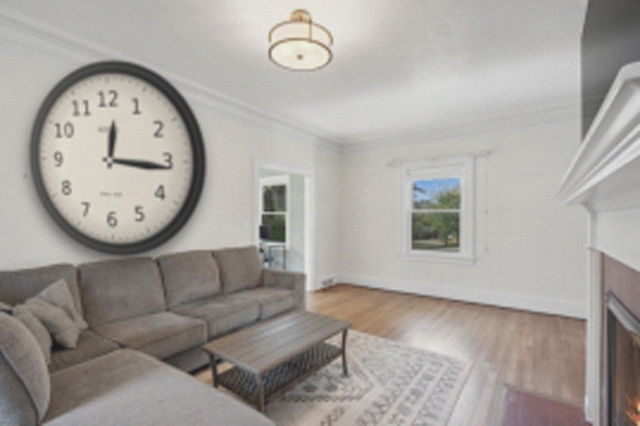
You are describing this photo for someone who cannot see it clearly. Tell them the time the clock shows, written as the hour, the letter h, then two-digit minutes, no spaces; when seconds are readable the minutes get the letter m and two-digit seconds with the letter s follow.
12h16
